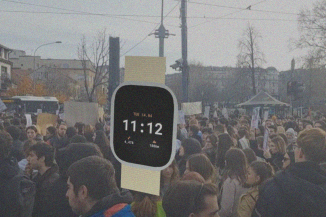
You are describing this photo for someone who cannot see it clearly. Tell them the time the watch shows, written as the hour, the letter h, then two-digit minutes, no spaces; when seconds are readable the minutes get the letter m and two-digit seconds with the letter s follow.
11h12
